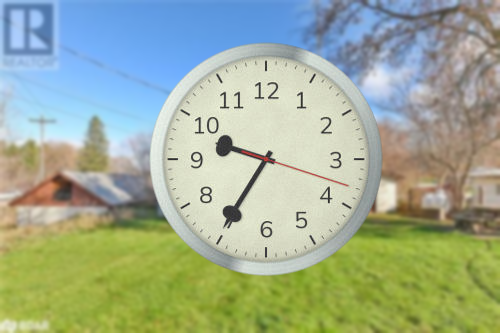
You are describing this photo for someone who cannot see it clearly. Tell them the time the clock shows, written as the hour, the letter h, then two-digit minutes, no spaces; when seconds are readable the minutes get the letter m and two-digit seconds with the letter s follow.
9h35m18s
